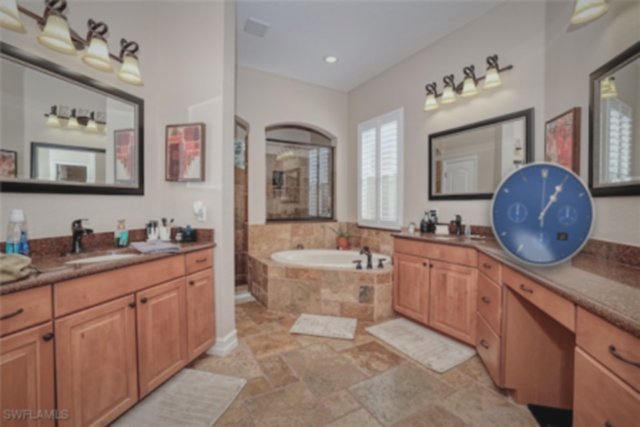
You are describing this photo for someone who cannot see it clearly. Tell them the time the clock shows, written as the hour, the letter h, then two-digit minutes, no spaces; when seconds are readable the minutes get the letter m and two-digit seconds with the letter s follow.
1h05
